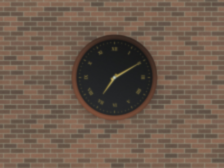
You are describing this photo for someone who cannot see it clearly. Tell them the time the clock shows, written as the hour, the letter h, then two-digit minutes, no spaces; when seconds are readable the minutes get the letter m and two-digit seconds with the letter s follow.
7h10
